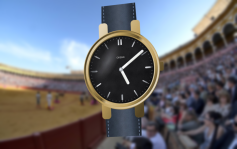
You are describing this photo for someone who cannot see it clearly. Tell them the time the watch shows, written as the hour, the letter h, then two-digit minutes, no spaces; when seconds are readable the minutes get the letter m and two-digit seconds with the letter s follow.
5h09
